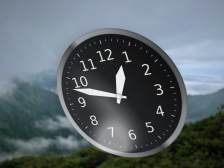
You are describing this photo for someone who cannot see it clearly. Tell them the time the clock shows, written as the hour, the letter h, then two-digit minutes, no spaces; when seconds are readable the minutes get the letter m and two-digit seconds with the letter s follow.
12h48
